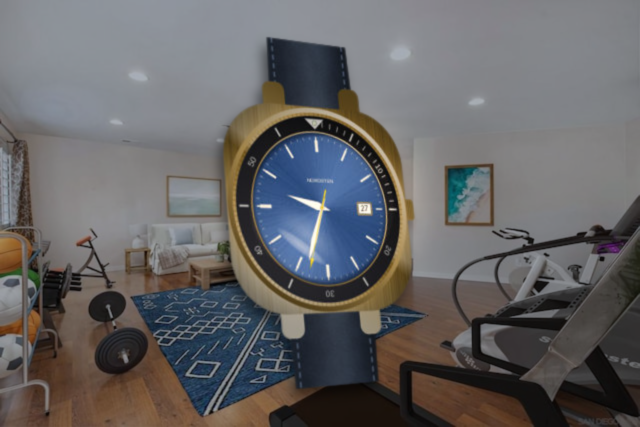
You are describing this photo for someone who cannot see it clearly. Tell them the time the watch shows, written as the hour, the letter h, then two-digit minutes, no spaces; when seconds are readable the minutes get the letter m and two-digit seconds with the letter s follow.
9h33m33s
